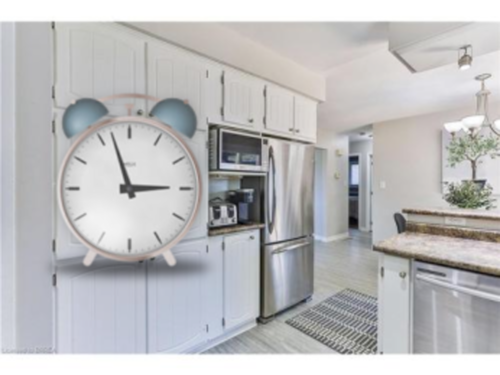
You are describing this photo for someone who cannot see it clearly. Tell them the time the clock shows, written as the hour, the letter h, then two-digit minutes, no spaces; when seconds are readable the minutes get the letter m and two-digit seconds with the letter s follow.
2h57
